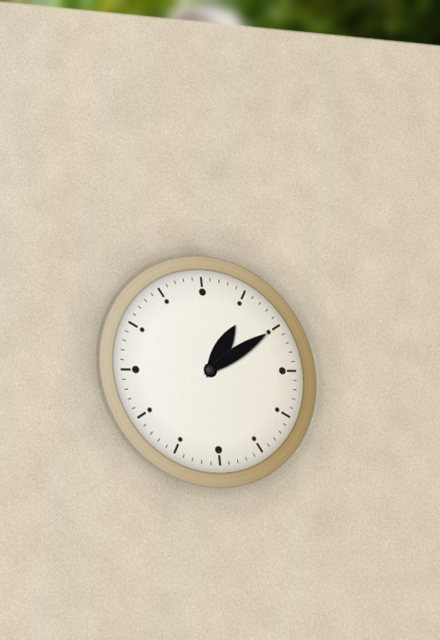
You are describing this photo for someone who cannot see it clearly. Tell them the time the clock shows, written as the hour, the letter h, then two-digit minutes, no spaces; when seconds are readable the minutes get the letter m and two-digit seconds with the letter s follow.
1h10
